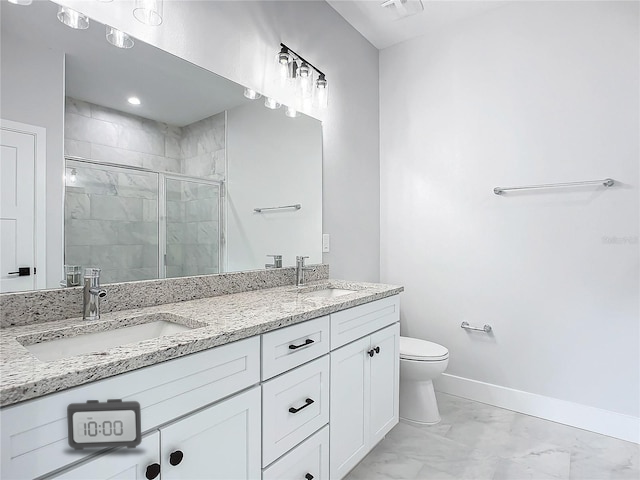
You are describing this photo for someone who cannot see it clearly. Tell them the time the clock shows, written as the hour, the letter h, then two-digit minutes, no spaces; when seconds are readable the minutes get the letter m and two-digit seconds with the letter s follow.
10h00
